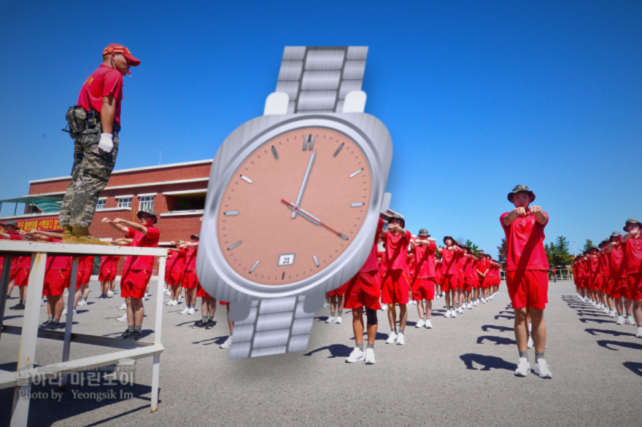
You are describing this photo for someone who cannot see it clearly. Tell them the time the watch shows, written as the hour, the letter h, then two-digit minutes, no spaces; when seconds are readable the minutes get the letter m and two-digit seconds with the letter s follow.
4h01m20s
